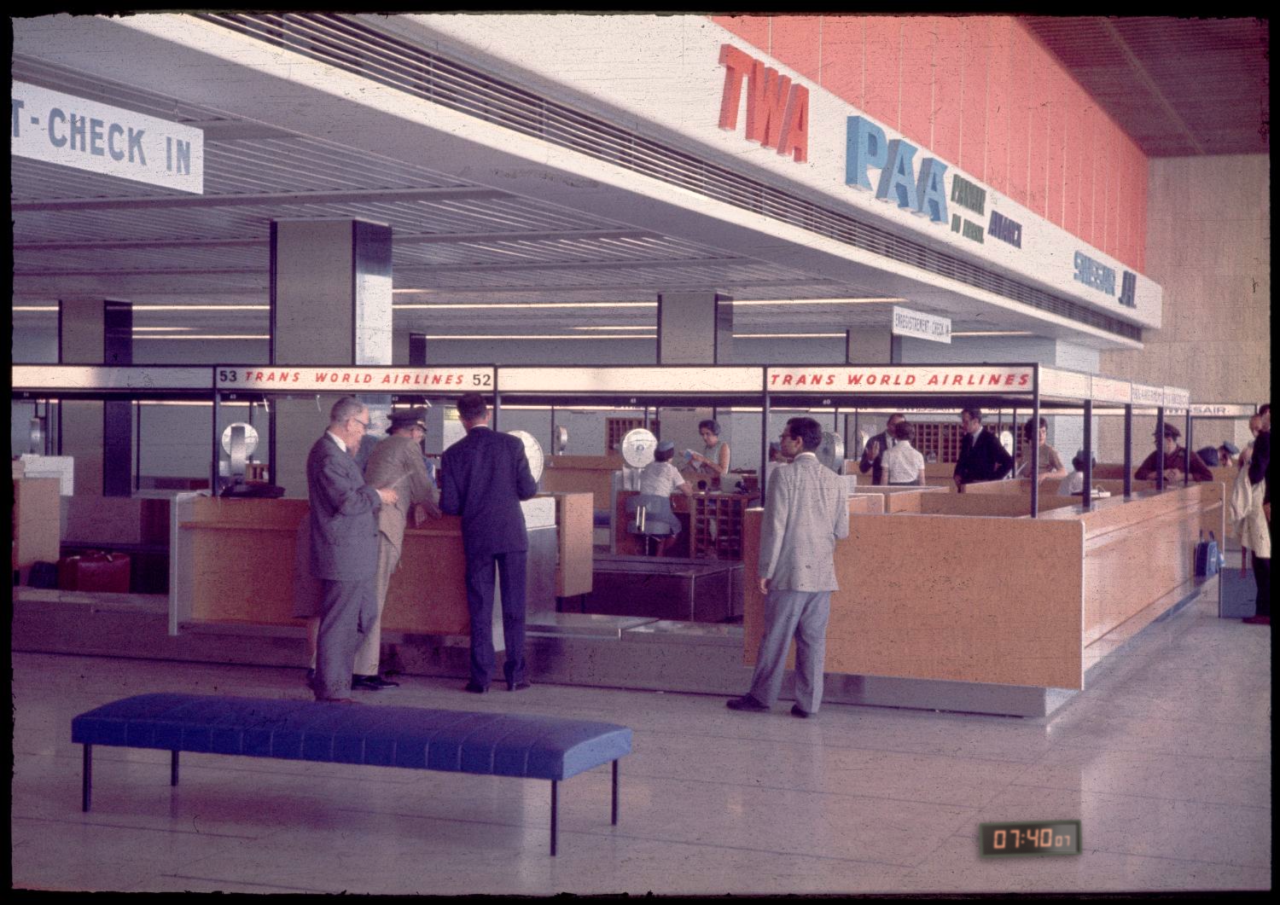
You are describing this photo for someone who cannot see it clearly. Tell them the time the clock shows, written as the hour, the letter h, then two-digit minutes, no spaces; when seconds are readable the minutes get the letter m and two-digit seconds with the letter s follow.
7h40
